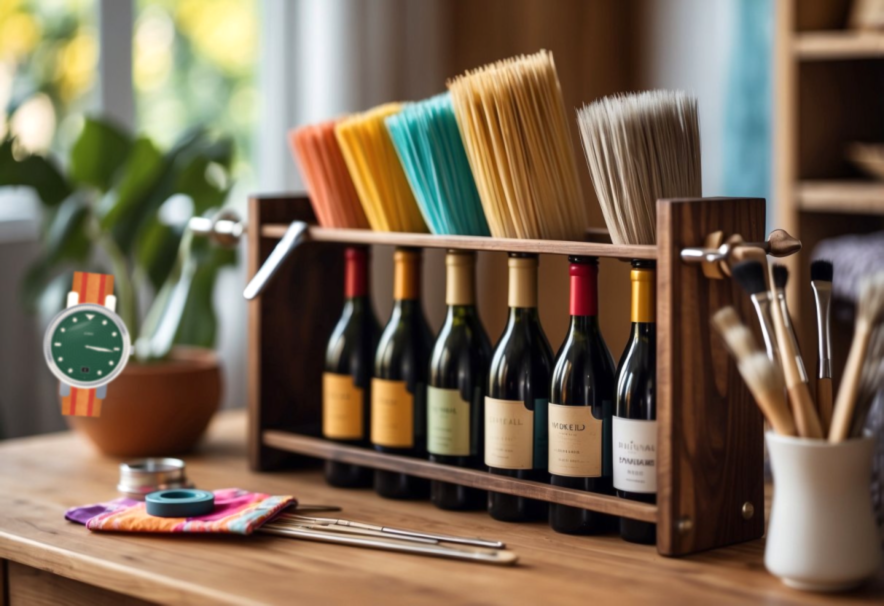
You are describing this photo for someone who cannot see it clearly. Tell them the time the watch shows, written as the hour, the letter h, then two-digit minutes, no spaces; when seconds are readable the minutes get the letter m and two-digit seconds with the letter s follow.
3h16
